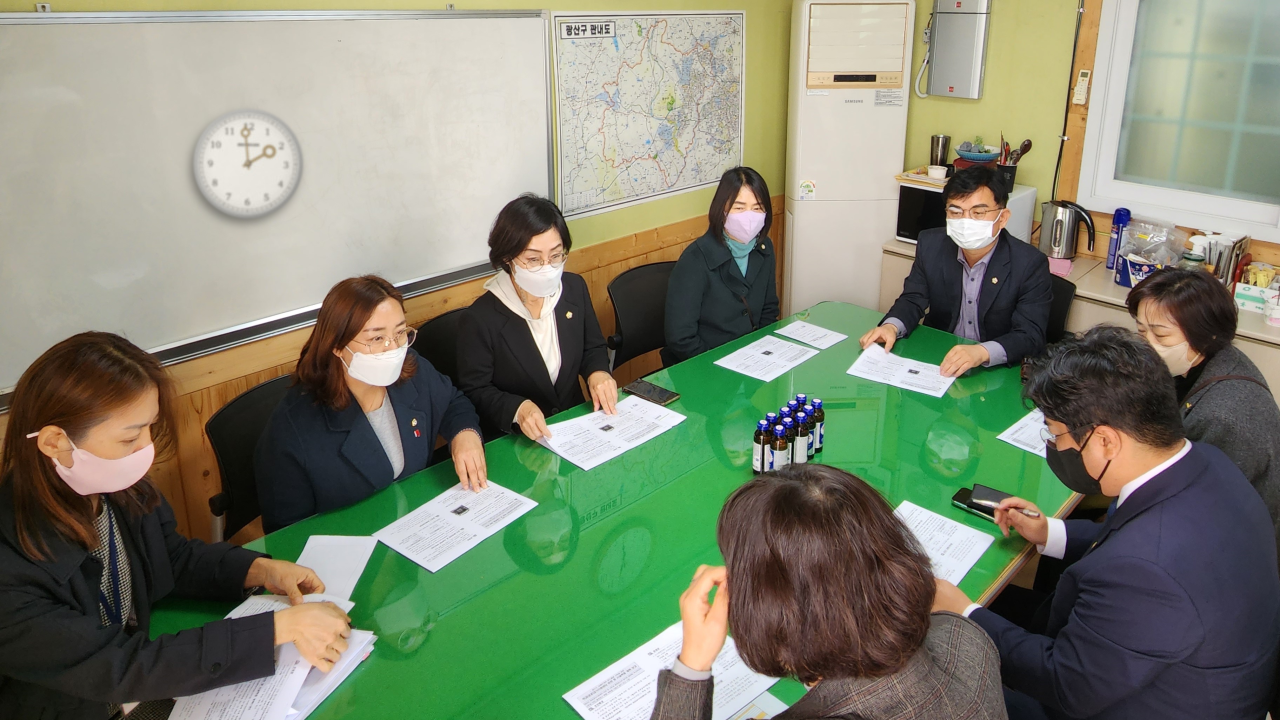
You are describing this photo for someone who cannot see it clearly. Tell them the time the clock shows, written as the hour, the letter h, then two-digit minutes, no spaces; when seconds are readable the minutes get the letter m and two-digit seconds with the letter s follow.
1h59
